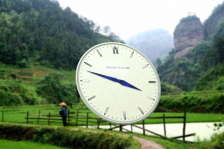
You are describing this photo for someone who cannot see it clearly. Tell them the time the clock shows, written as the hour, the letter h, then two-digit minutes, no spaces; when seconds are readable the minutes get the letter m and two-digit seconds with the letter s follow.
3h48
